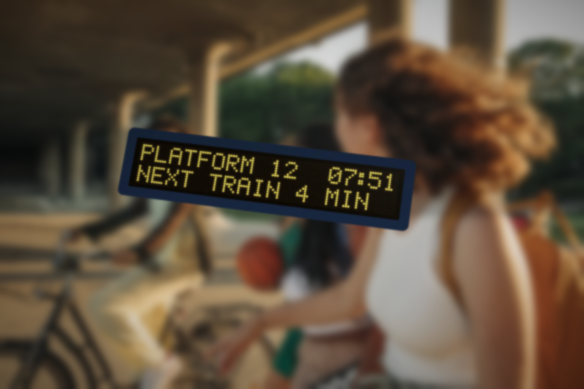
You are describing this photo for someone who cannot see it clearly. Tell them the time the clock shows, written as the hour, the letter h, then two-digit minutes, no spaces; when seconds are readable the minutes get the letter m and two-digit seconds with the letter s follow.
7h51
